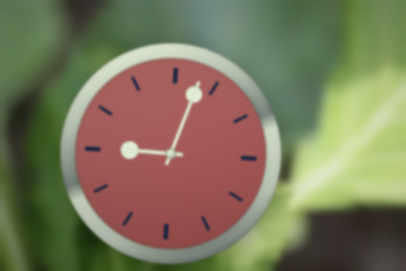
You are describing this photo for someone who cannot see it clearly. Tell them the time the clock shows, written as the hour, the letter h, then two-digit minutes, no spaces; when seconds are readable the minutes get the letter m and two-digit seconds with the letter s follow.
9h03
